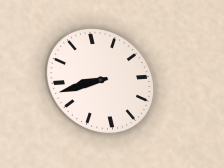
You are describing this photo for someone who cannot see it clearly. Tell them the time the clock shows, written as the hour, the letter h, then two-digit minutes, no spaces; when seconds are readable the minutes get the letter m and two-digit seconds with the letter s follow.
8h43
